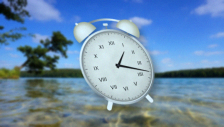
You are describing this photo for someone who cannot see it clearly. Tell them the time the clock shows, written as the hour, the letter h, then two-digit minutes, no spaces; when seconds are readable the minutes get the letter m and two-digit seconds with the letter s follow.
1h18
